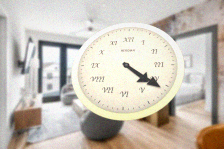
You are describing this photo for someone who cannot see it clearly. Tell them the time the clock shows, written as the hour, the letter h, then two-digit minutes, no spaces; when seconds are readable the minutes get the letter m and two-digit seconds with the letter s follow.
4h21
